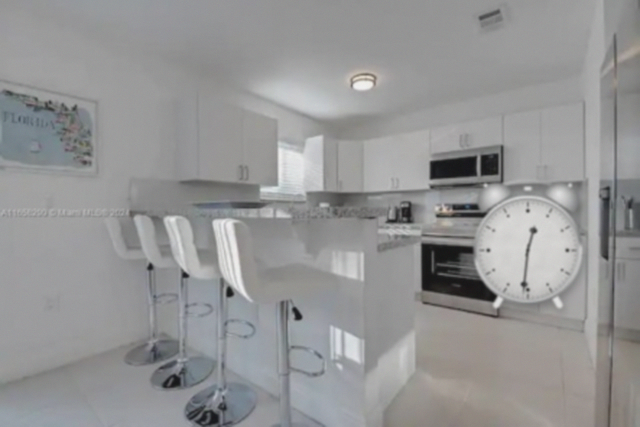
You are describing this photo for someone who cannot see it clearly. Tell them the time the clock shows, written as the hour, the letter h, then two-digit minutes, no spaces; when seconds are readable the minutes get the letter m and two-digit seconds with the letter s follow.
12h31
